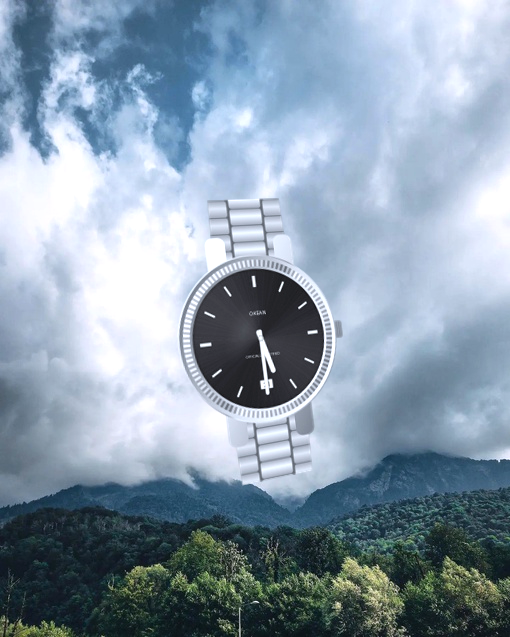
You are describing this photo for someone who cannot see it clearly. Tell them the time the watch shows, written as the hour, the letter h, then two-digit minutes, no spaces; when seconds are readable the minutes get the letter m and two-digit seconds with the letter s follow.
5h30
